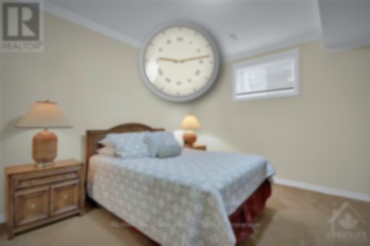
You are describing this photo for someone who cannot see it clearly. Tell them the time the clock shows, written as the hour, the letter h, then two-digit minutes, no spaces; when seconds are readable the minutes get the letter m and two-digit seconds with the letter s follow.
9h13
